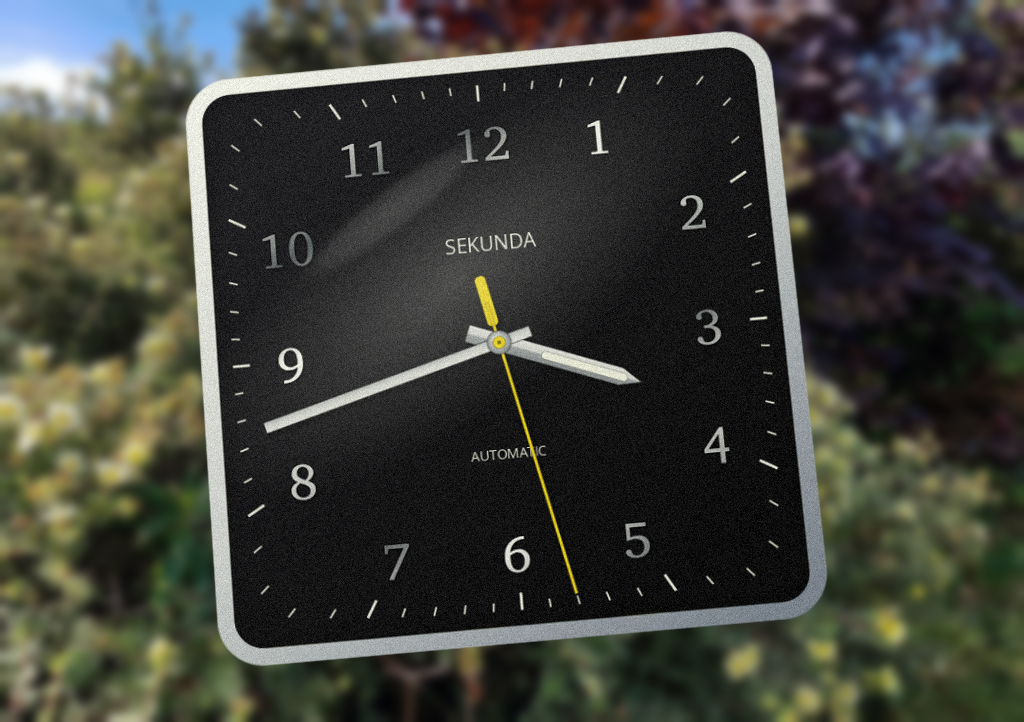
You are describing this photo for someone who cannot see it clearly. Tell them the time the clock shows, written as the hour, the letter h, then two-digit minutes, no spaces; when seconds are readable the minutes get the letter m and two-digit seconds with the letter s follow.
3h42m28s
